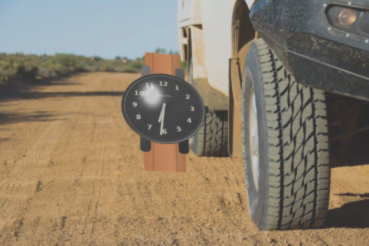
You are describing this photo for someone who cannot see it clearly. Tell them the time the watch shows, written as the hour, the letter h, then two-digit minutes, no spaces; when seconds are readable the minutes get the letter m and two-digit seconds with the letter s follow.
6h31
